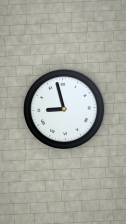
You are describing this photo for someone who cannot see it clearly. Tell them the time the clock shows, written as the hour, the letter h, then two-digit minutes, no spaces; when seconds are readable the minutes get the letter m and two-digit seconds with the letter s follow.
8h58
